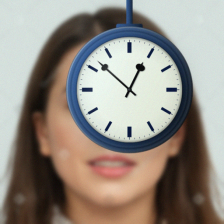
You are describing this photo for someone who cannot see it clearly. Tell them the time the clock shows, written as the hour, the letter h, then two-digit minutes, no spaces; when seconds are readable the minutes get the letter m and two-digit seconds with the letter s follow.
12h52
